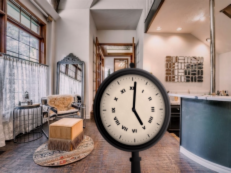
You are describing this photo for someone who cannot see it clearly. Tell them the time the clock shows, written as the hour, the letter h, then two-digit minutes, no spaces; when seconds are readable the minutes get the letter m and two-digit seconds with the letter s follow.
5h01
